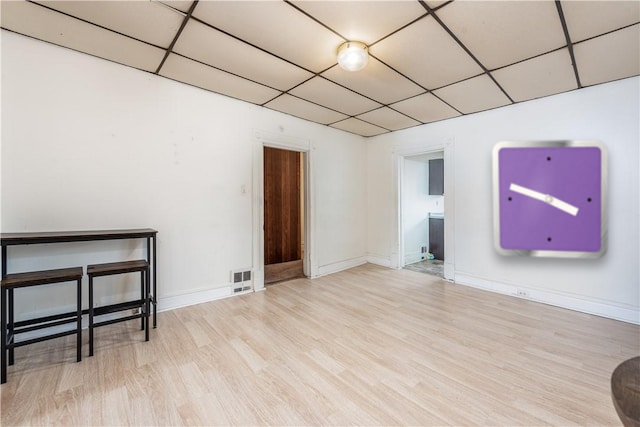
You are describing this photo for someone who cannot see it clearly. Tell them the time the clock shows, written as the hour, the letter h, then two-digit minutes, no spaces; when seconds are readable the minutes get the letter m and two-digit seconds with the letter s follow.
3h48
